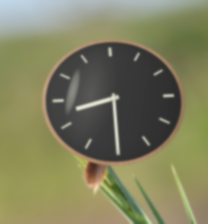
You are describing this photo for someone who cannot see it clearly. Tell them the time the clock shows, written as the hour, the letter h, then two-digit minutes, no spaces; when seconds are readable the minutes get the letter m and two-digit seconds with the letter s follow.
8h30
